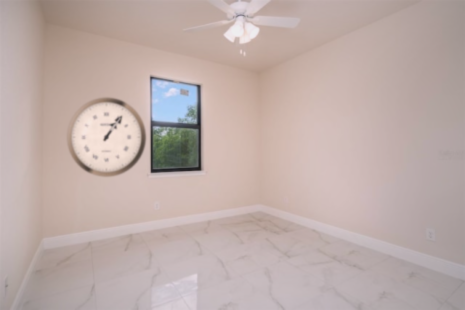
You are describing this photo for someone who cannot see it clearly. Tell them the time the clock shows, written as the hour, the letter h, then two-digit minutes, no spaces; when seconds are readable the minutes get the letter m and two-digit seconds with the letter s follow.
1h06
